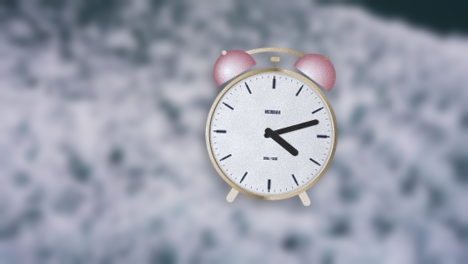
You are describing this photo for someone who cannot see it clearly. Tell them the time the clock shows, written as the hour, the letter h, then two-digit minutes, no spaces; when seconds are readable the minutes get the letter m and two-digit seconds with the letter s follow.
4h12
